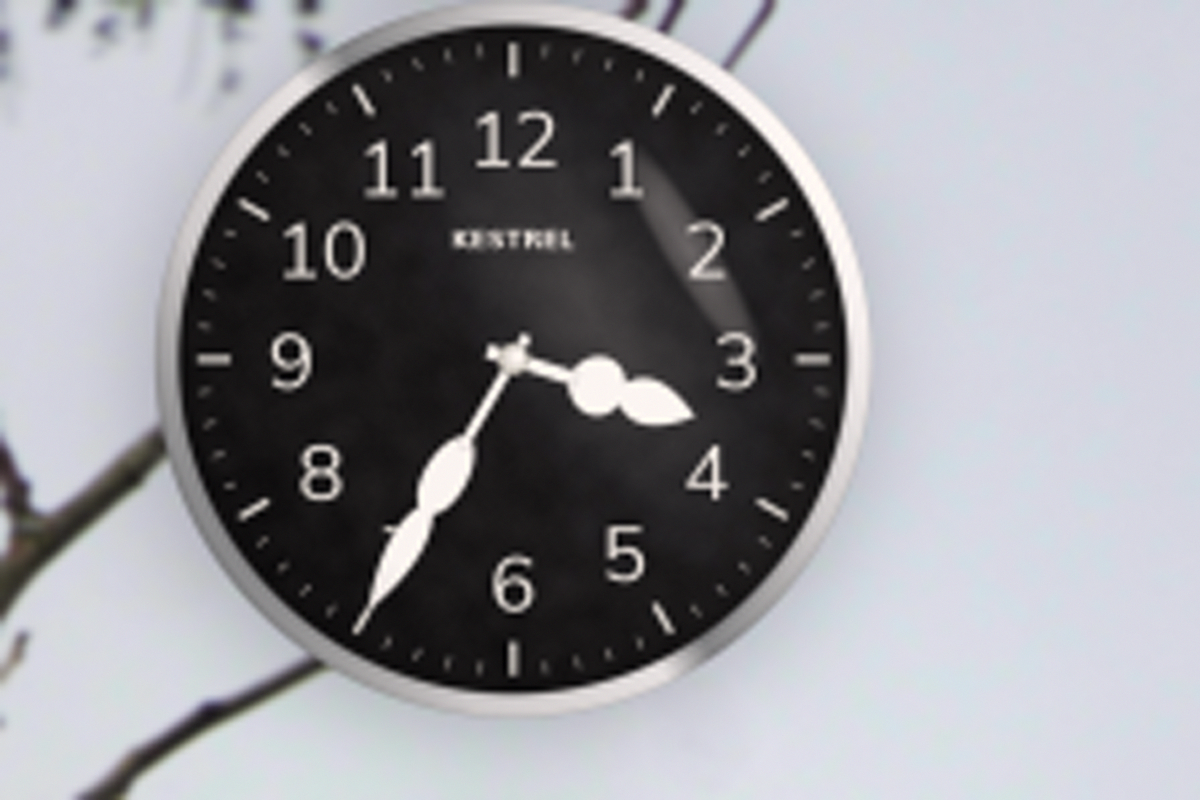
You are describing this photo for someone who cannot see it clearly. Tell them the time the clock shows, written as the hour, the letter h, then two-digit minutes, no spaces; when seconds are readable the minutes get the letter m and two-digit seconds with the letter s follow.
3h35
